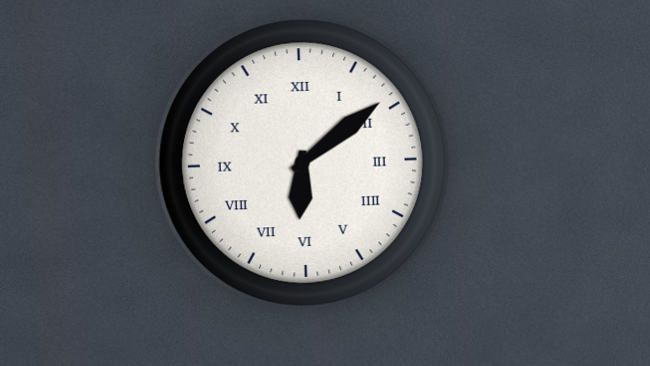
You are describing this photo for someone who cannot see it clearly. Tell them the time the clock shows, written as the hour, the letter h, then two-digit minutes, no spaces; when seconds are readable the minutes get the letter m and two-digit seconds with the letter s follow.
6h09
